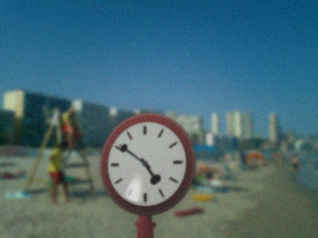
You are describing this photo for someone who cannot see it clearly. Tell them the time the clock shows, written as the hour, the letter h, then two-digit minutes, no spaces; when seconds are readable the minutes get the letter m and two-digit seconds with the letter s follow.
4h51
